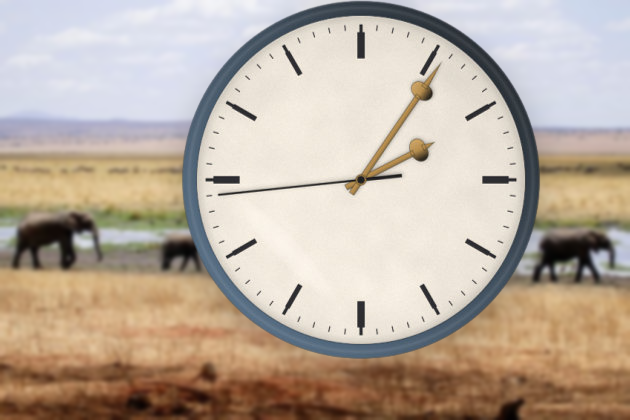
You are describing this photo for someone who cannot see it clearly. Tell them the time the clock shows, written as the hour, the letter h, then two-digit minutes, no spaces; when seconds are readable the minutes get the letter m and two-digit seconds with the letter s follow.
2h05m44s
